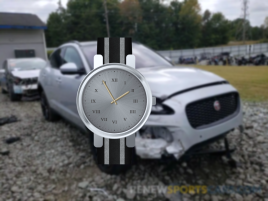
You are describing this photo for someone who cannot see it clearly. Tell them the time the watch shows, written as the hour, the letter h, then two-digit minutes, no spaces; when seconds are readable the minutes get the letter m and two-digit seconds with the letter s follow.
1h55
